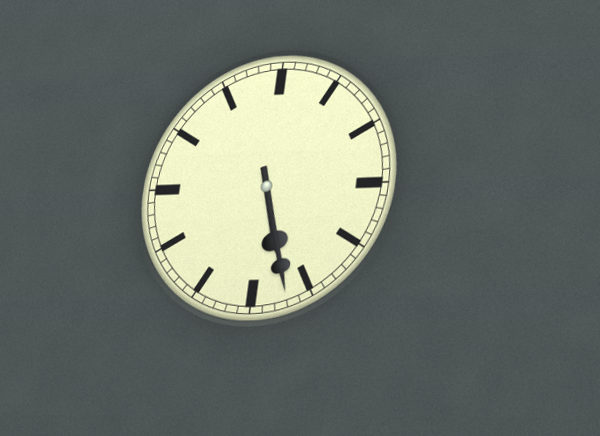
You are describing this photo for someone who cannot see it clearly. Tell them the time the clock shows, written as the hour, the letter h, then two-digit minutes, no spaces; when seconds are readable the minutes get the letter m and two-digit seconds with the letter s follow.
5h27
